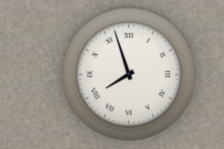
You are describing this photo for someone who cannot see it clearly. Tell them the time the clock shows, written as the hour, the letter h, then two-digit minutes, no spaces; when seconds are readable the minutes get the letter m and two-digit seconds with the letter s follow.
7h57
